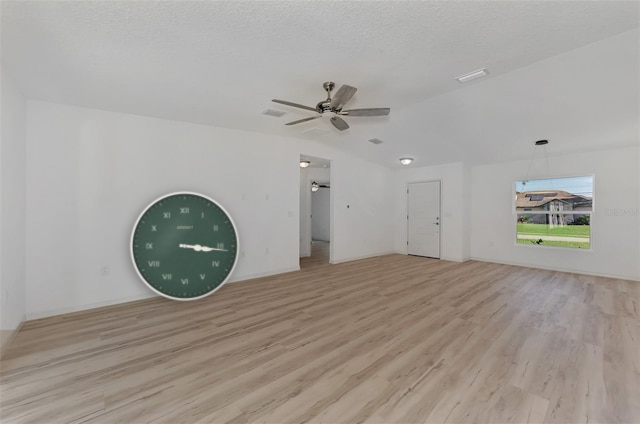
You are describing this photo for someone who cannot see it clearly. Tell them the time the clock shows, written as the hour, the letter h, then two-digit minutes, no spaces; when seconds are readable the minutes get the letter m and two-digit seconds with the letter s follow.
3h16
